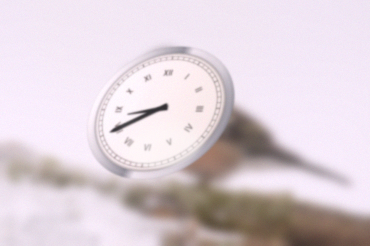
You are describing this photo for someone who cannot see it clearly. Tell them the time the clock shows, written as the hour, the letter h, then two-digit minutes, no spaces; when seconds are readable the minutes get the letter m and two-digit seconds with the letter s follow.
8h40
